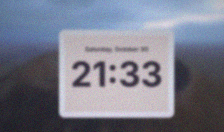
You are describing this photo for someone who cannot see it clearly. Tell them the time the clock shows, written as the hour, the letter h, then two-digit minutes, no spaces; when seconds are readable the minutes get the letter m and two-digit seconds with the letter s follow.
21h33
